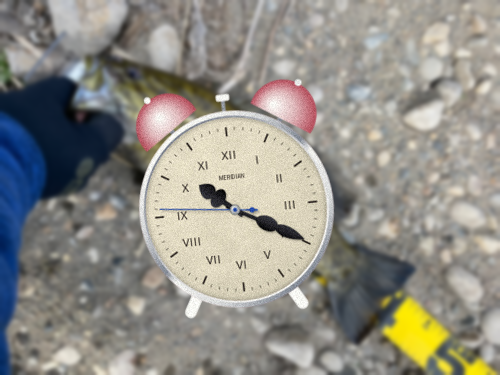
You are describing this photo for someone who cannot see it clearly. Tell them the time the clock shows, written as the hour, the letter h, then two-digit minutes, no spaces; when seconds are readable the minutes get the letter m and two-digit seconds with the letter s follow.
10h19m46s
